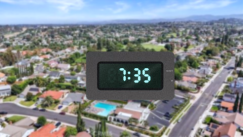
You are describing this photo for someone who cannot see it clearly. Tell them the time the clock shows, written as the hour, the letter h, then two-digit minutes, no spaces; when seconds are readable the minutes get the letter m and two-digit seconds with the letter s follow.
7h35
